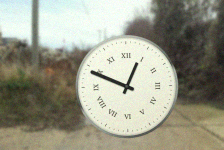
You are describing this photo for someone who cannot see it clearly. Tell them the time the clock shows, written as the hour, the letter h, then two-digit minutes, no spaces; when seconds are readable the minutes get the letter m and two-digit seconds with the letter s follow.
12h49
